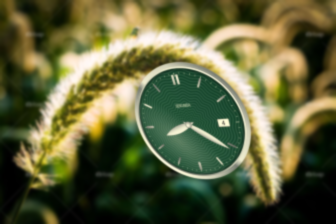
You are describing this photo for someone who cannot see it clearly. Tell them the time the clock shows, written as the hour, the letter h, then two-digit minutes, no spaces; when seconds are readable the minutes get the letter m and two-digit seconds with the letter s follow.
8h21
